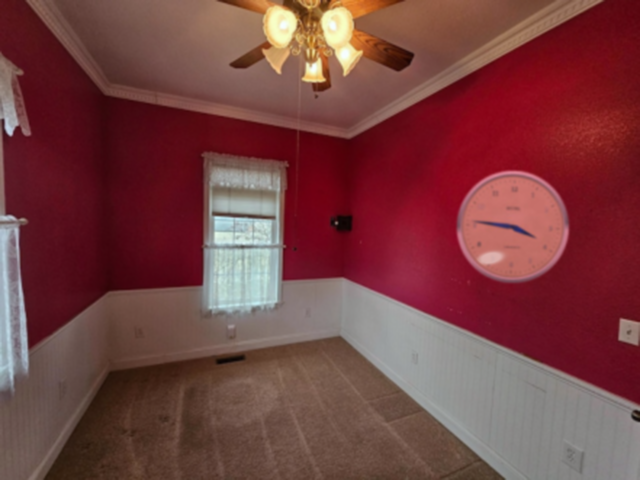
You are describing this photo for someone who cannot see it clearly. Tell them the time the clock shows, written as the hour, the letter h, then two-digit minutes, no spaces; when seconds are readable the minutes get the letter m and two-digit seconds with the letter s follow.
3h46
